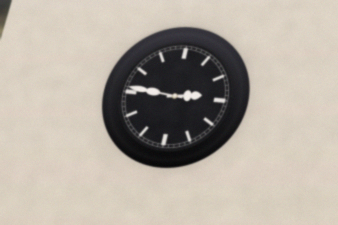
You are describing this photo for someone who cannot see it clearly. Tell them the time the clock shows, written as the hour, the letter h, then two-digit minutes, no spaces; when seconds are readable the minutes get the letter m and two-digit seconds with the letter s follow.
2h46
